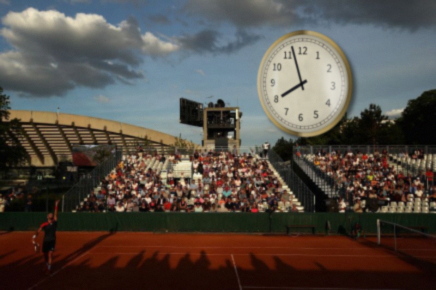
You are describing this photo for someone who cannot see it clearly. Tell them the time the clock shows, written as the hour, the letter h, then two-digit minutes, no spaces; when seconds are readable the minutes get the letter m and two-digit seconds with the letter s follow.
7h57
